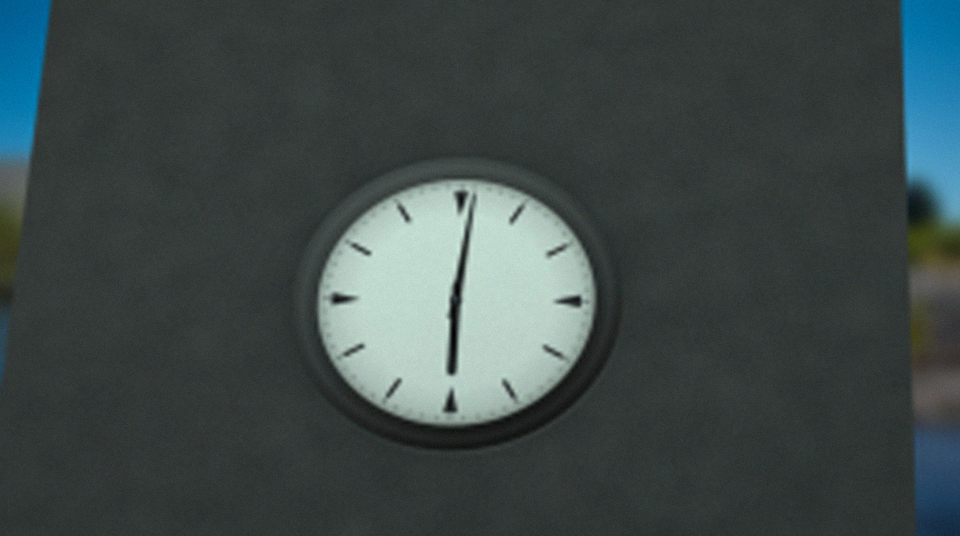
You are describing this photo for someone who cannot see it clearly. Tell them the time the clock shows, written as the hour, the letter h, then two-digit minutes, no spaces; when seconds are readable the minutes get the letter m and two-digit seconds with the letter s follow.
6h01
